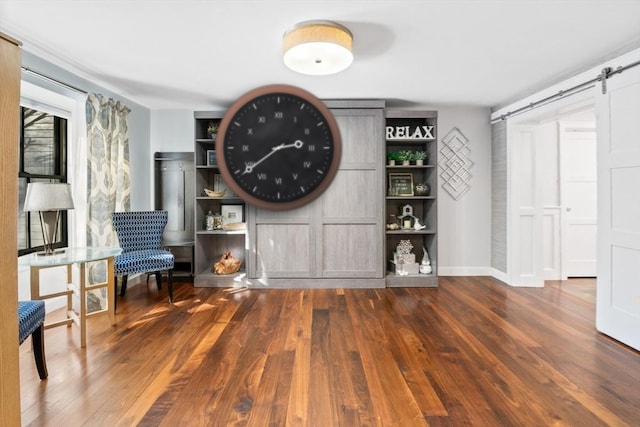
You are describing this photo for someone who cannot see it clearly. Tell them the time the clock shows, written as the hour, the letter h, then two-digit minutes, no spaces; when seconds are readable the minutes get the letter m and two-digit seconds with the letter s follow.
2h39
